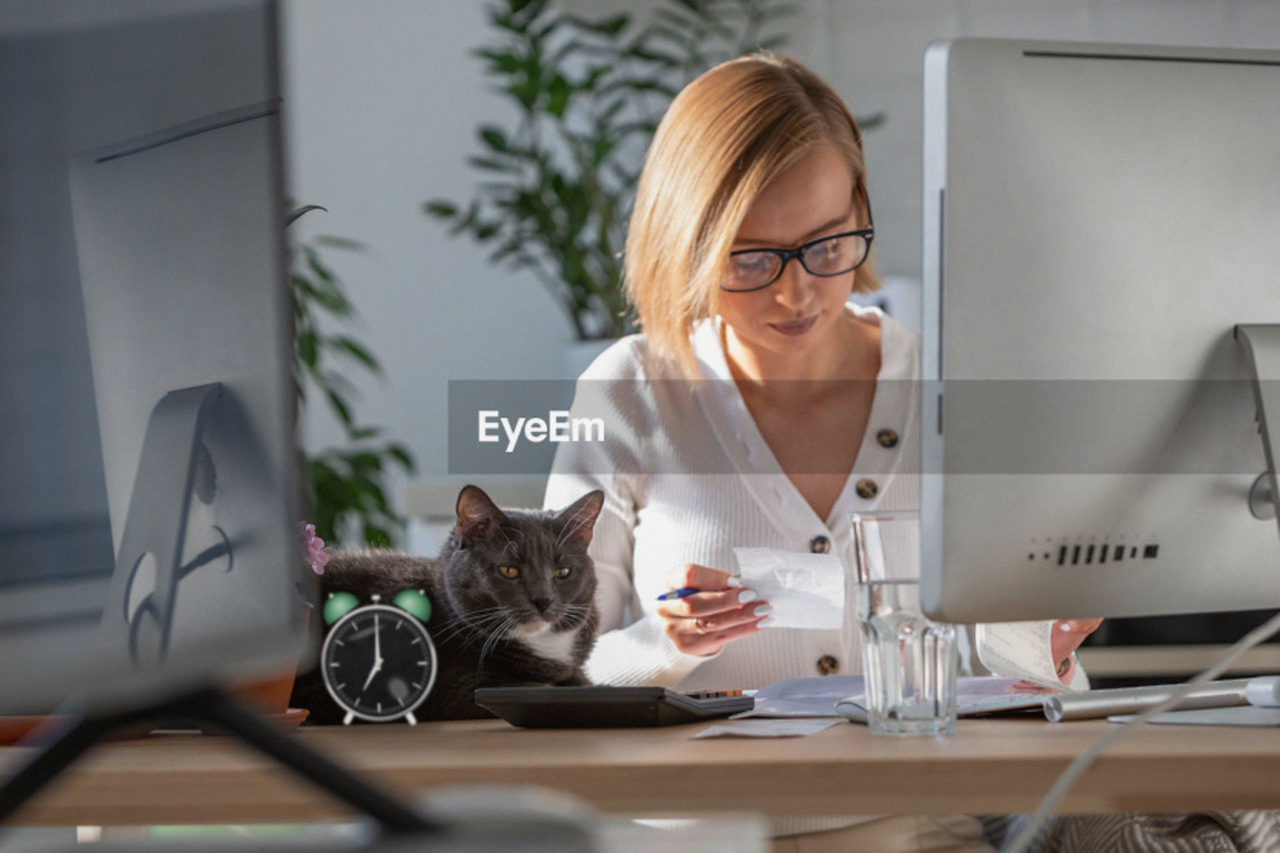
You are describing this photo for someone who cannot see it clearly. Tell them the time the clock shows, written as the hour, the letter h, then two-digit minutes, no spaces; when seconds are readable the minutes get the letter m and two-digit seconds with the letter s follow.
7h00
